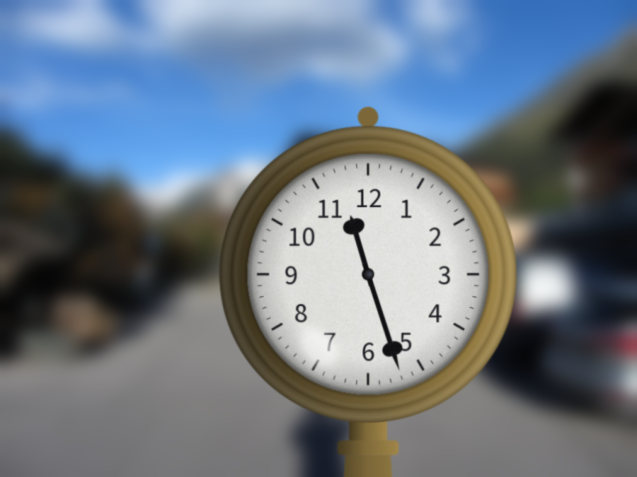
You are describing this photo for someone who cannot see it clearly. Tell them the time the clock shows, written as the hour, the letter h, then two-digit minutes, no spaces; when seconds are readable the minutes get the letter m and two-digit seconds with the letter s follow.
11h27
